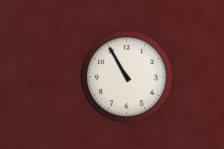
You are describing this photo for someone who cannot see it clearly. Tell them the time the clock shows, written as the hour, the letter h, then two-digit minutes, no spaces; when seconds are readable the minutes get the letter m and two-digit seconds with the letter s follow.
10h55
